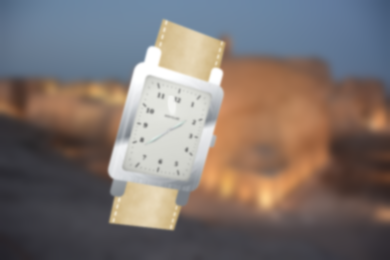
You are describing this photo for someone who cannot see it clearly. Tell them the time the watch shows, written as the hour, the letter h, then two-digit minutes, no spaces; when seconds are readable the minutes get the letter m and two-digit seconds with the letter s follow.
1h38
